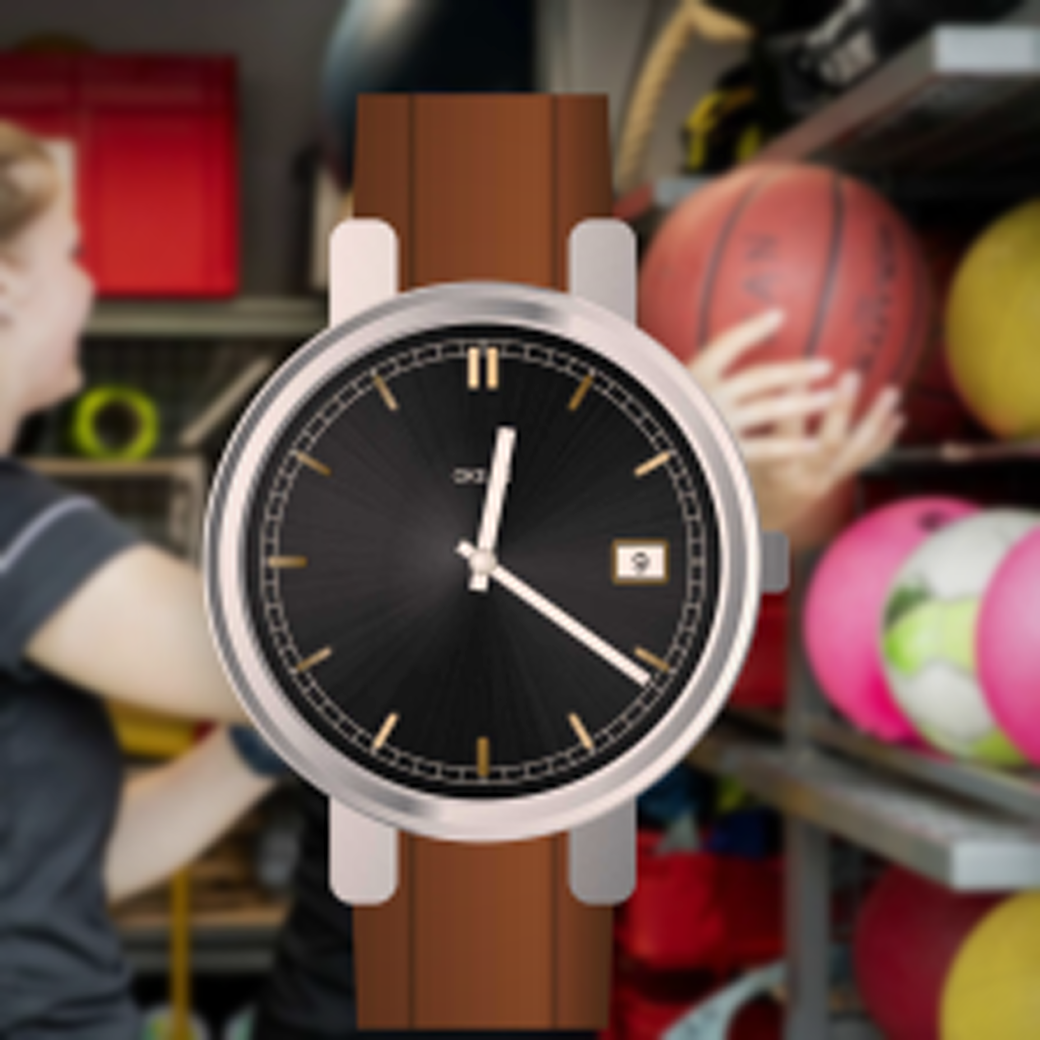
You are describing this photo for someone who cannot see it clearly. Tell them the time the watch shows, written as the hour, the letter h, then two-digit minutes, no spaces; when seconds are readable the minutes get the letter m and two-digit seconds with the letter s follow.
12h21
